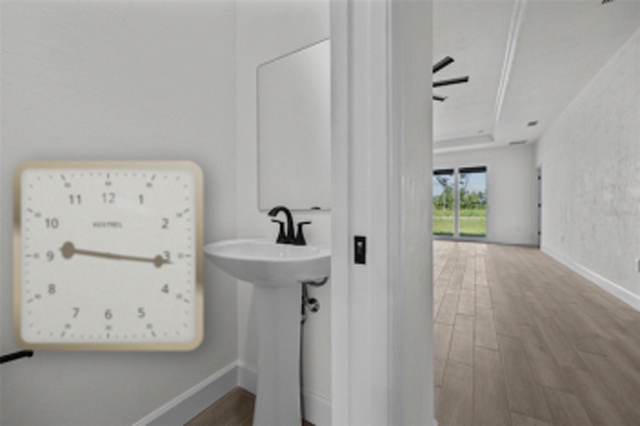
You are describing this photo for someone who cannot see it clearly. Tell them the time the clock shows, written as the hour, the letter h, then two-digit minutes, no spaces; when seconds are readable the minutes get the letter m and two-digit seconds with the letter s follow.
9h16
